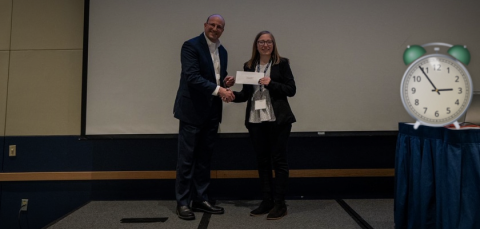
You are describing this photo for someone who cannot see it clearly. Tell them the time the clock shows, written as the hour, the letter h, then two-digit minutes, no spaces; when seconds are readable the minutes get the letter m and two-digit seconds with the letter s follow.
2h54
